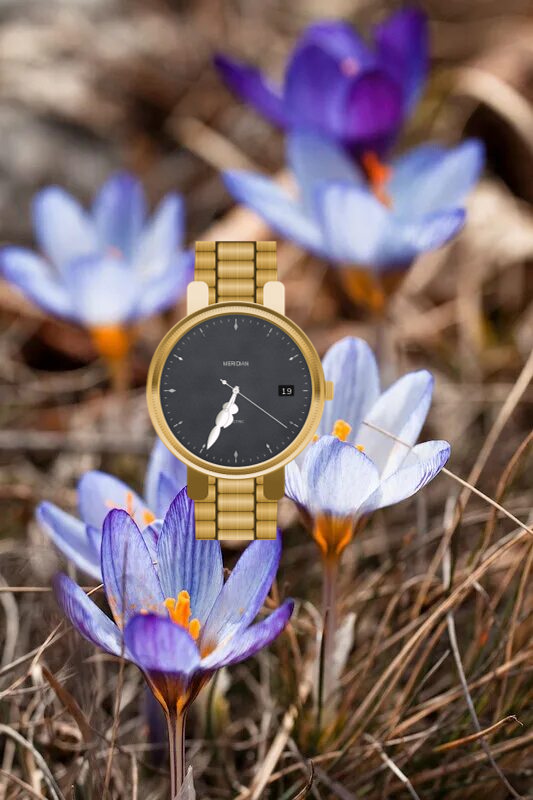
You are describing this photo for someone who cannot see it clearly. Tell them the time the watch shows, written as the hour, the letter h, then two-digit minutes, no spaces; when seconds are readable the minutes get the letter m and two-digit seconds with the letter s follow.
6h34m21s
